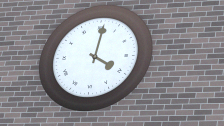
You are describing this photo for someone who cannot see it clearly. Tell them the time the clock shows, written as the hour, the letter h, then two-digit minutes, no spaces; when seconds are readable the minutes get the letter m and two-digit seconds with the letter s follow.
4h01
